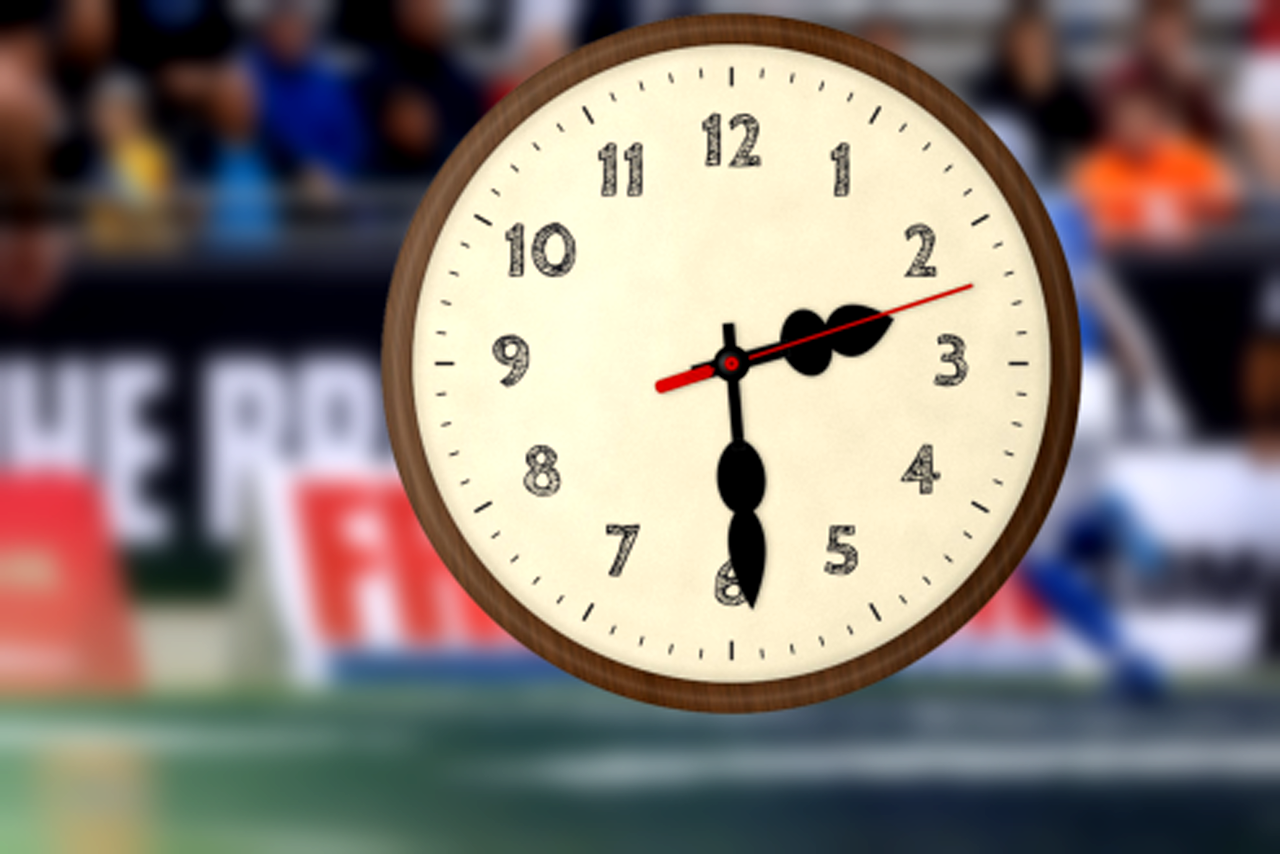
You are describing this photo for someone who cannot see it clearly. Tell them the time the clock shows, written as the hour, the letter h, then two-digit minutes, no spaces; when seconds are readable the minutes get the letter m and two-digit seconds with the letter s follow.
2h29m12s
